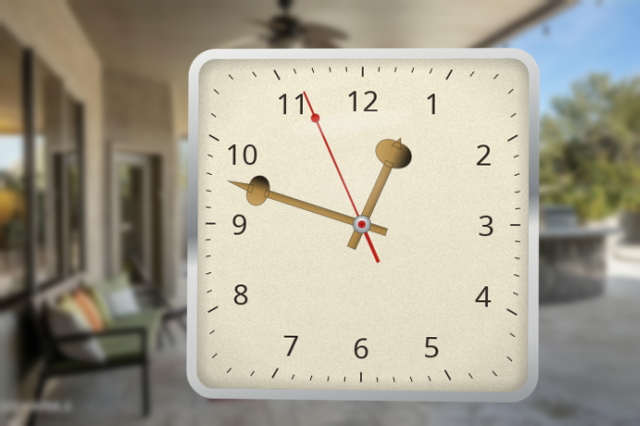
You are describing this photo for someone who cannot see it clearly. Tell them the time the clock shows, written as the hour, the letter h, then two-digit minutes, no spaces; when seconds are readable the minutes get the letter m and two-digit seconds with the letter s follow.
12h47m56s
